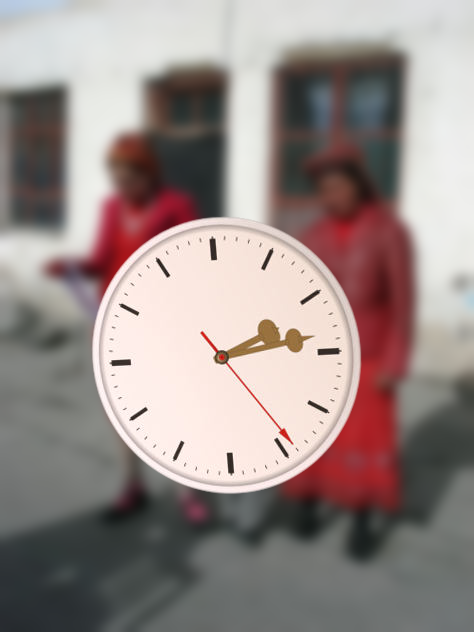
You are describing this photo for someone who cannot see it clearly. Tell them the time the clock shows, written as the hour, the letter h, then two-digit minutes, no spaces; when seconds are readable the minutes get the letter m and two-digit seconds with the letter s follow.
2h13m24s
